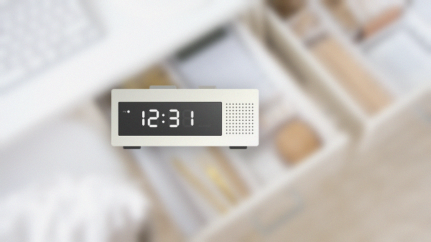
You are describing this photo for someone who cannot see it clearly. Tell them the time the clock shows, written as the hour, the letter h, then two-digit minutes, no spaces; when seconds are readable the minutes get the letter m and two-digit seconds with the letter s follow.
12h31
